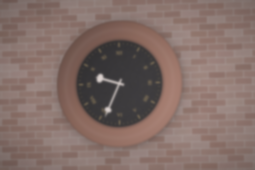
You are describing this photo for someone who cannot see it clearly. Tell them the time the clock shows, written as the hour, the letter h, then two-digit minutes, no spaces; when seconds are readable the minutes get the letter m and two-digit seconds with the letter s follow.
9h34
